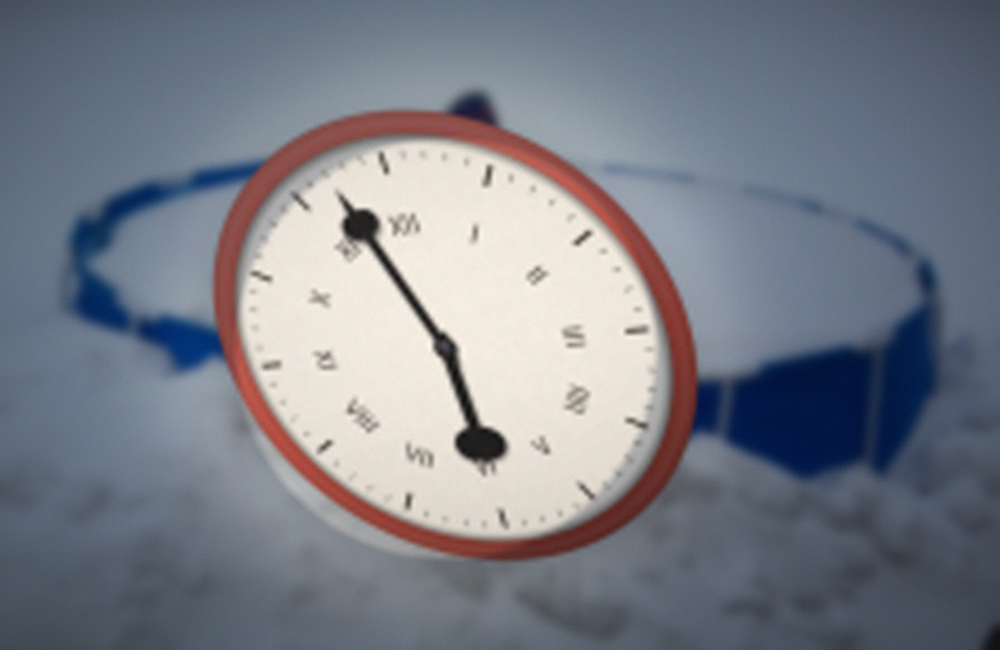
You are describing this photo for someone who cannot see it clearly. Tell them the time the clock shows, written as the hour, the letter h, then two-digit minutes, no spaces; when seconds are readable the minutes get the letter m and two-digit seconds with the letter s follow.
5h57
